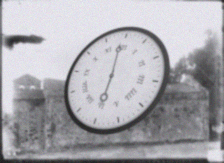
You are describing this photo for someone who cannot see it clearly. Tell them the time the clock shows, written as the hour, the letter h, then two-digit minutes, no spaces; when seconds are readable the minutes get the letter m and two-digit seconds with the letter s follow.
5h59
